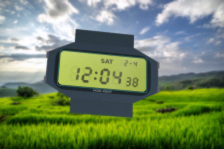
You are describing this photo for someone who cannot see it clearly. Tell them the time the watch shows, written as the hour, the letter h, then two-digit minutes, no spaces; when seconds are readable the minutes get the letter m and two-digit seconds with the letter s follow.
12h04m38s
